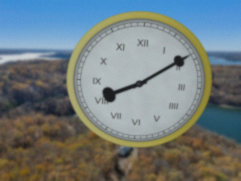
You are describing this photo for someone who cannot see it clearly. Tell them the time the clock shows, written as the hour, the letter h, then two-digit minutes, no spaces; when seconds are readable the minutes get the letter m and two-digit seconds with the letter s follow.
8h09
